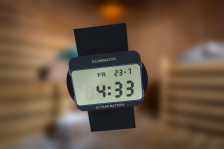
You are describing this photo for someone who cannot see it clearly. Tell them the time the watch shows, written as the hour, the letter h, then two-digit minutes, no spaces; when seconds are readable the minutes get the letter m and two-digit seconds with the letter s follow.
4h33
